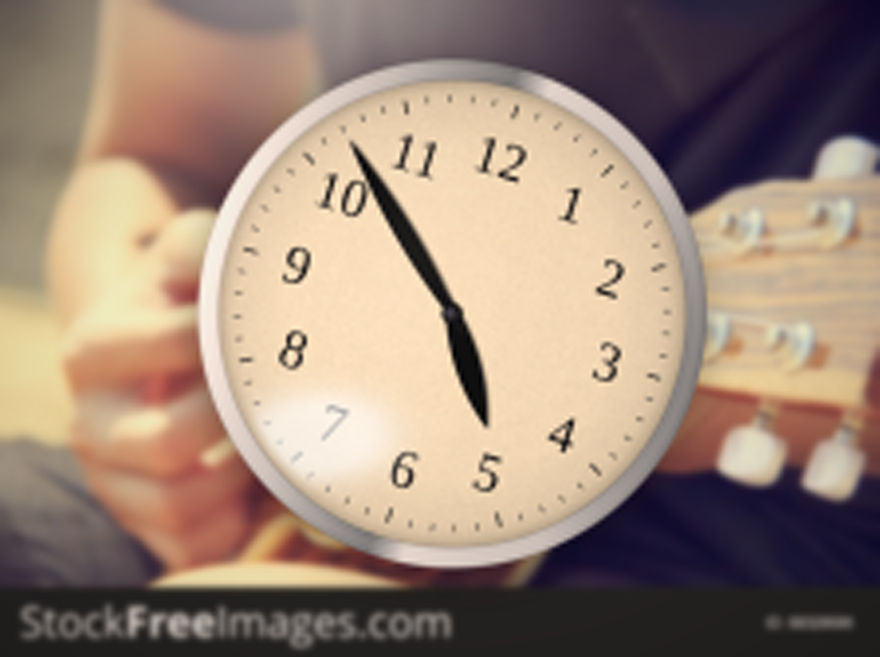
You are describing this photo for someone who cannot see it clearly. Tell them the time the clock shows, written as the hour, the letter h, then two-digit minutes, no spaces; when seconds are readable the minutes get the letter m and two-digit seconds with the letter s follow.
4h52
